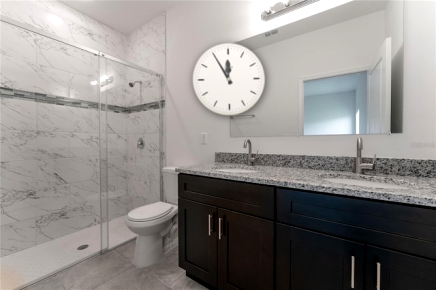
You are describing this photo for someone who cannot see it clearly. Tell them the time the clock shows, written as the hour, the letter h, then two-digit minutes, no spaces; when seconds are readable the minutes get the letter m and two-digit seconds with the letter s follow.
11h55
